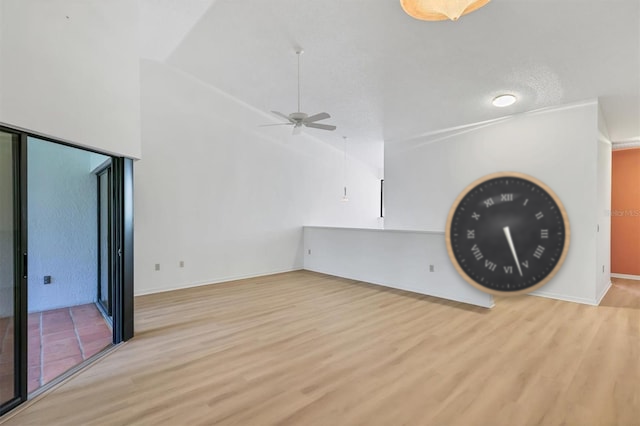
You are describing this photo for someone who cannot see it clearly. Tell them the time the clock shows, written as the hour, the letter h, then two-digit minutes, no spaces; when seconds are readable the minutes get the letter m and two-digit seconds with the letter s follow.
5h27
